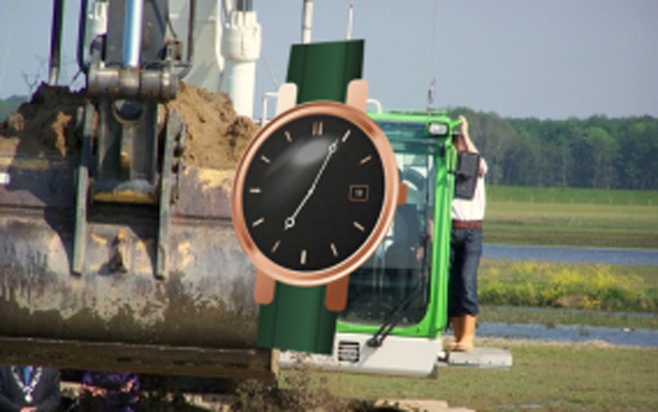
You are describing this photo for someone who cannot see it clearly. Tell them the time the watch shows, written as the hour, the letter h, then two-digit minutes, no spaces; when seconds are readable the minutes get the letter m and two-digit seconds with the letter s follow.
7h04
